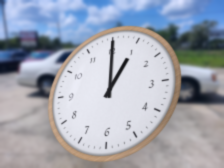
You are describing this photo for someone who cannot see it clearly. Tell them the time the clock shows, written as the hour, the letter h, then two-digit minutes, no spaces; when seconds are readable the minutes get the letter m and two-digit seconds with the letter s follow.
1h00
